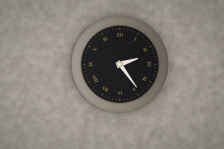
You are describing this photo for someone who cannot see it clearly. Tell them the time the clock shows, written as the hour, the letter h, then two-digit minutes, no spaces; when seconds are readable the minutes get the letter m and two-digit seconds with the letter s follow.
2h24
